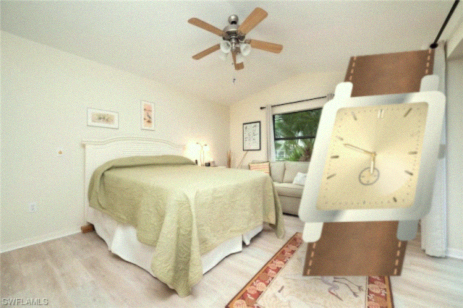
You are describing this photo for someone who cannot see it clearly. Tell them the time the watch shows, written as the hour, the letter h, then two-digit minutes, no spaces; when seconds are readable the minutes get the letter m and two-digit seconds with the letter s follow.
5h49
